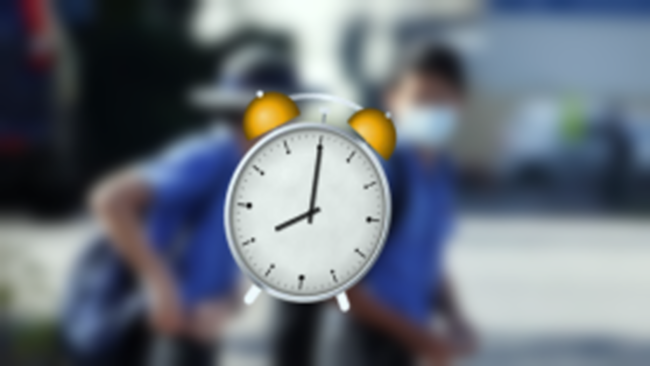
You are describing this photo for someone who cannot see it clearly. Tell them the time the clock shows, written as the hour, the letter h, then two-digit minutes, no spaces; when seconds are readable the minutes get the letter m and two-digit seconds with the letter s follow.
8h00
